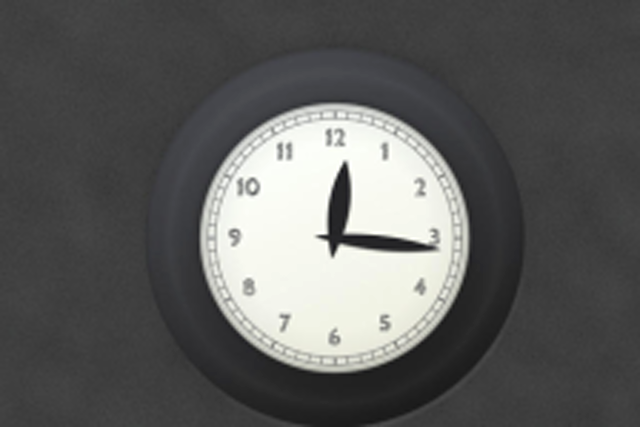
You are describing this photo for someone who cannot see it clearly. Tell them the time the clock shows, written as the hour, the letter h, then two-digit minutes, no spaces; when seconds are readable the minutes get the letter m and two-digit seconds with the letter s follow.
12h16
